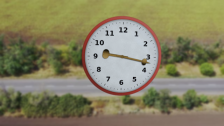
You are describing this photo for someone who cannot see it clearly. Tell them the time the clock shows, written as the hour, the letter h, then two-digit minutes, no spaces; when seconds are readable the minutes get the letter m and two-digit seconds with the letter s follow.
9h17
